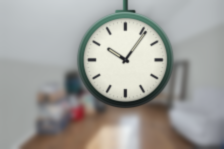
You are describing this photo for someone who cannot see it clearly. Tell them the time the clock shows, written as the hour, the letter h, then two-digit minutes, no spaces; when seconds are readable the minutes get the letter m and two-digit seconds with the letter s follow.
10h06
